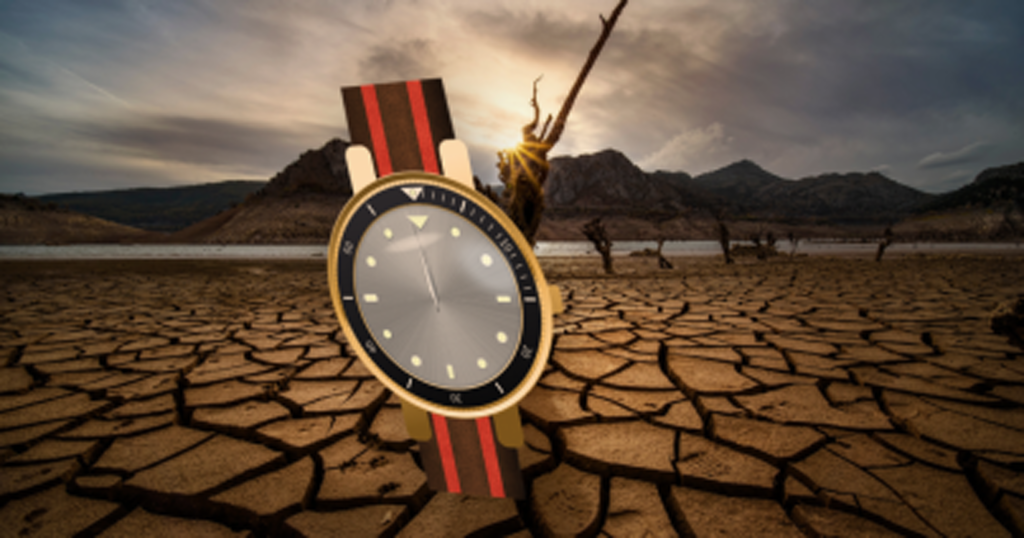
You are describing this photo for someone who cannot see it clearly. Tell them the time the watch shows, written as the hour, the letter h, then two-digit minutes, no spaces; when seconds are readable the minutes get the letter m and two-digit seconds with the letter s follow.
11h59
